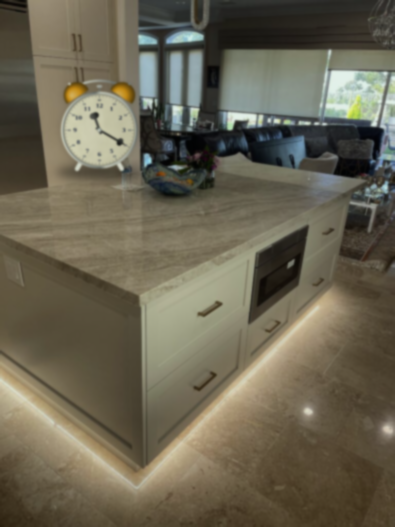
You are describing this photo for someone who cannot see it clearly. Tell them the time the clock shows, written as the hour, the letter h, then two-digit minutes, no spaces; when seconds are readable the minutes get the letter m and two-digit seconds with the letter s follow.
11h20
